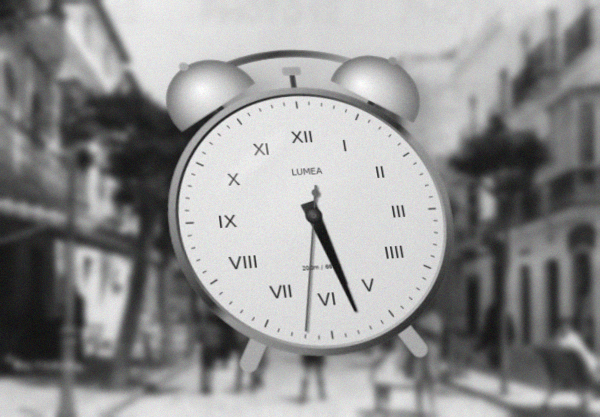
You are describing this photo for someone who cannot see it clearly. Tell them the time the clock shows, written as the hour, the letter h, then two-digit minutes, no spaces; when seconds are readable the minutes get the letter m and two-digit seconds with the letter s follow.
5h27m32s
